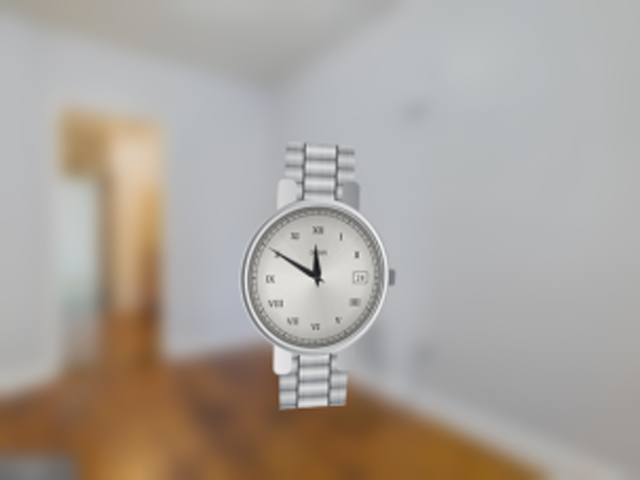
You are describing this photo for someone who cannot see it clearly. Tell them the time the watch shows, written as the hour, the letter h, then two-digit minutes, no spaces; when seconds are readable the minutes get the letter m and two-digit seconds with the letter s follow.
11h50
